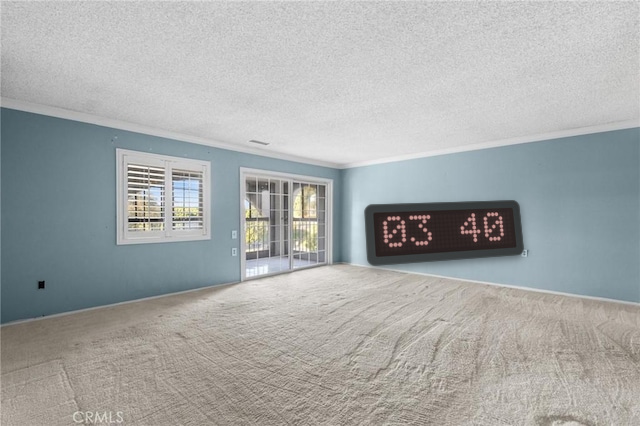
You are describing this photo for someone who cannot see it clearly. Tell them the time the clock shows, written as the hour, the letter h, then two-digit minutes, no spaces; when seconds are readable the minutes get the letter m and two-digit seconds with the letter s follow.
3h40
